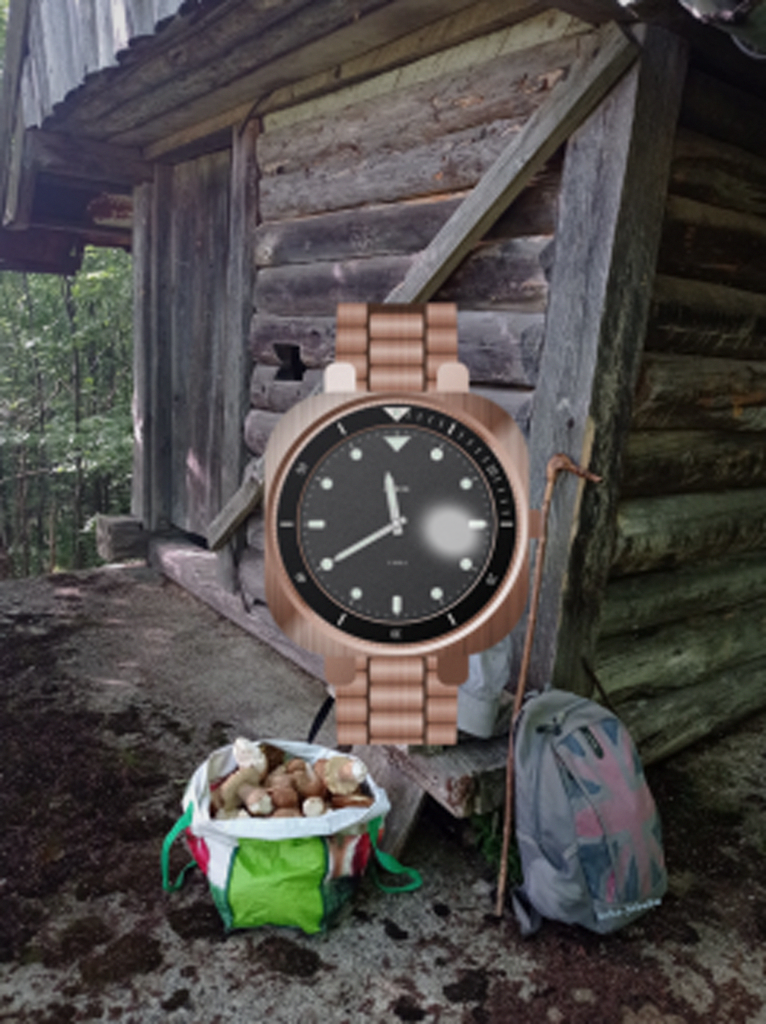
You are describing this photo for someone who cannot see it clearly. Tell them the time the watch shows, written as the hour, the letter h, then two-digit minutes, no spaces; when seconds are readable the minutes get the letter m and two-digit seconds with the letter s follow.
11h40
